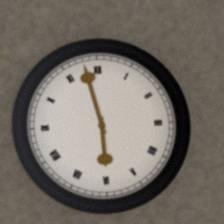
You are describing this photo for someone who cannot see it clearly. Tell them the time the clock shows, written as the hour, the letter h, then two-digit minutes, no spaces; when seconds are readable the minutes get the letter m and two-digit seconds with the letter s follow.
5h58
